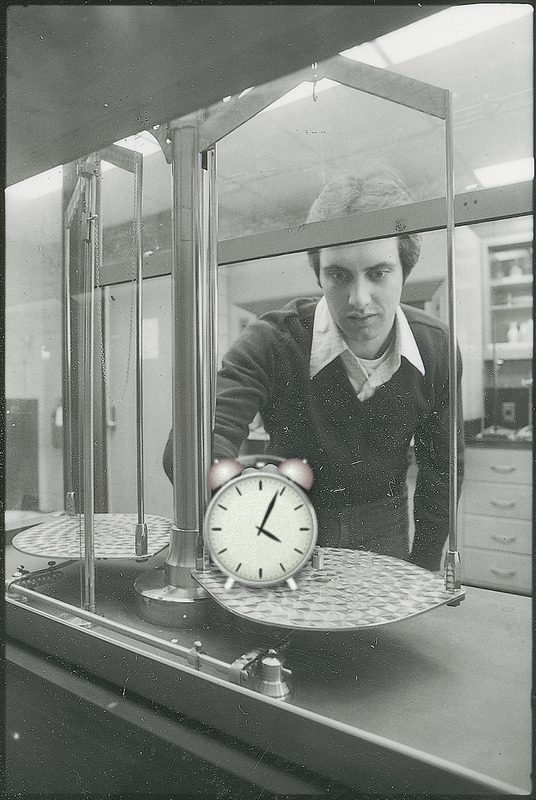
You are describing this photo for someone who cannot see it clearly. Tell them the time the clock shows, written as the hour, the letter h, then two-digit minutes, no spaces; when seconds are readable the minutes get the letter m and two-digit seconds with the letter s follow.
4h04
